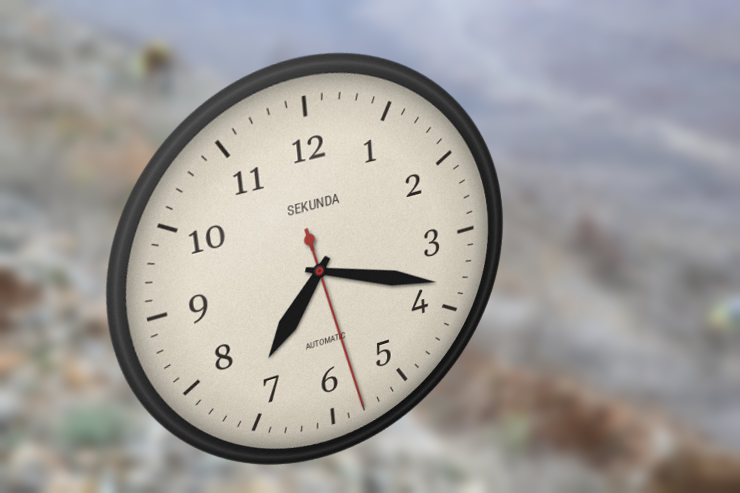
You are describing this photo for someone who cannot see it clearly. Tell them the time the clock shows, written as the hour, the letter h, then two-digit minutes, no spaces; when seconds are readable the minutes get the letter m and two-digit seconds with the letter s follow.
7h18m28s
